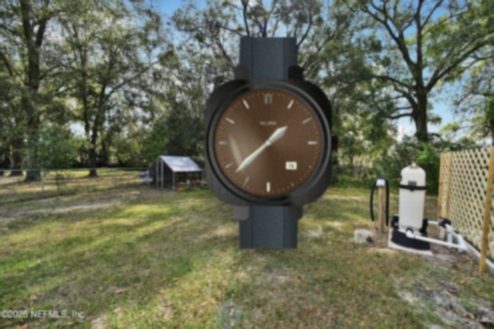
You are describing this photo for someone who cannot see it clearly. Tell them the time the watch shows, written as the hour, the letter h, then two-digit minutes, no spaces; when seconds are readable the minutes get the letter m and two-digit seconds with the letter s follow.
1h38
